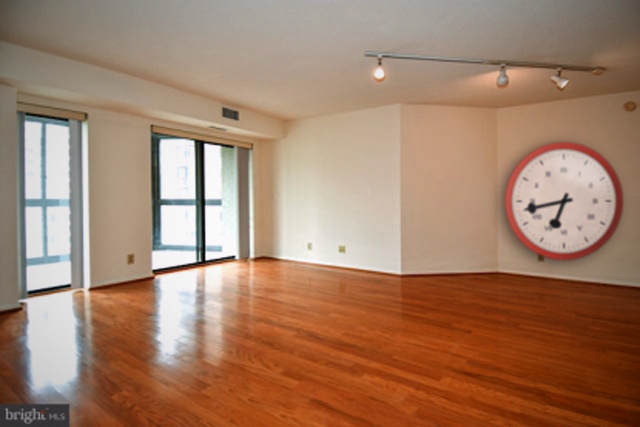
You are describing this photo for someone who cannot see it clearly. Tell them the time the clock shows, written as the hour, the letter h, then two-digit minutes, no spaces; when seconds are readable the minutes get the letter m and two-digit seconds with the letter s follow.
6h43
